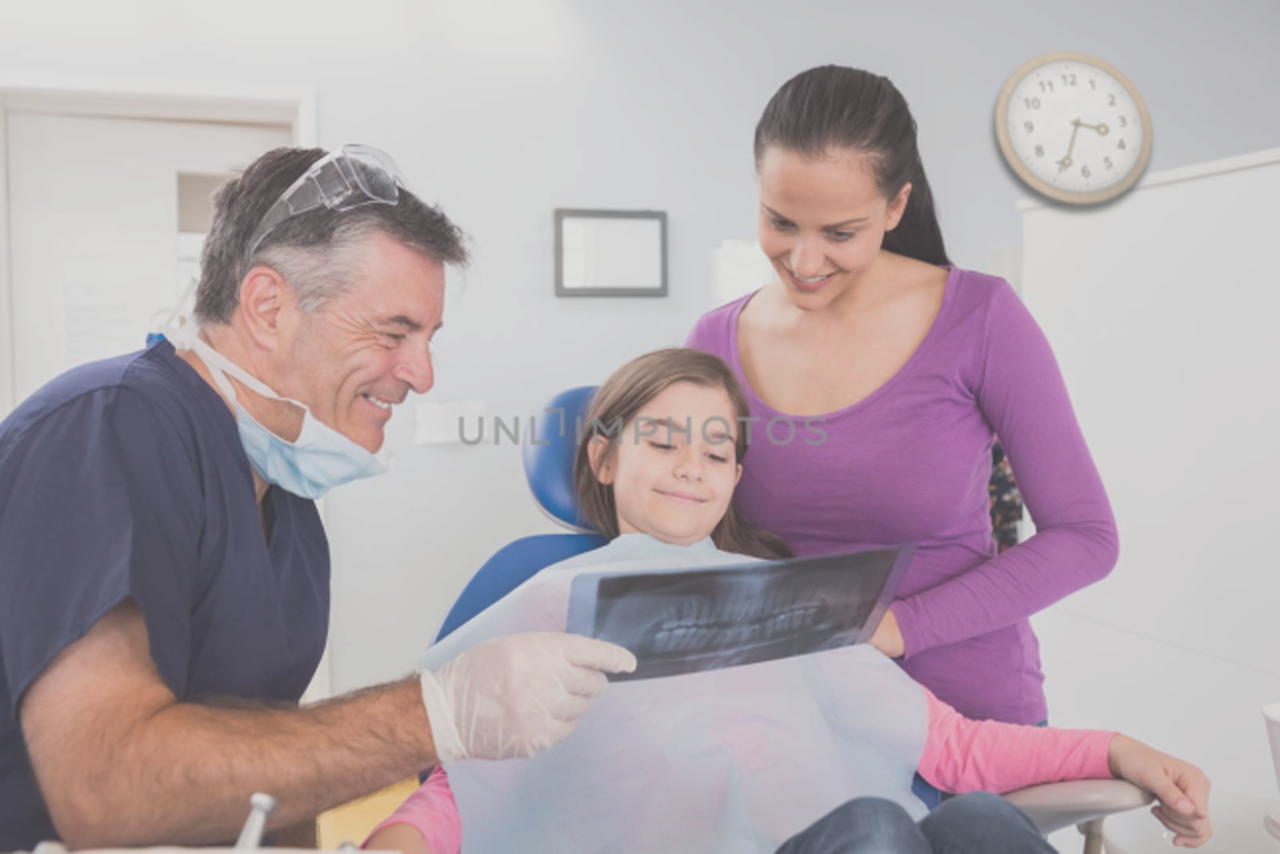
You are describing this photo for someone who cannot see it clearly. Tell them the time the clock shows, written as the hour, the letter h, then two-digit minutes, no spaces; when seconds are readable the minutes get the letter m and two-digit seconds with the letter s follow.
3h34
